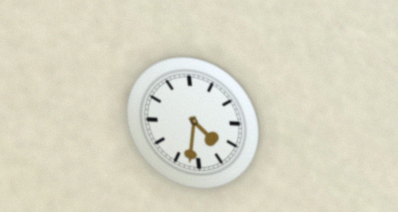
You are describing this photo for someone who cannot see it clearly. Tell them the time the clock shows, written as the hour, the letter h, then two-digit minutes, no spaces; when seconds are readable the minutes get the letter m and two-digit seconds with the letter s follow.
4h32
